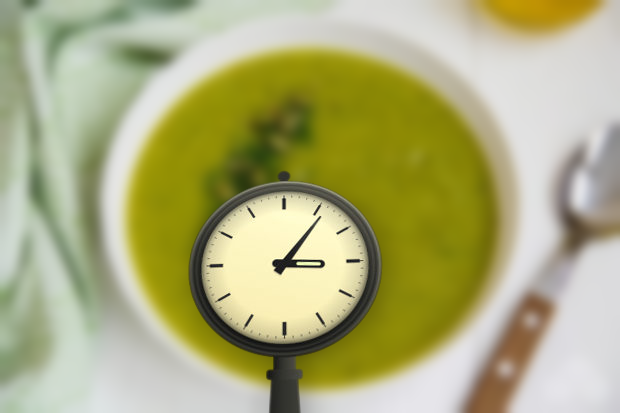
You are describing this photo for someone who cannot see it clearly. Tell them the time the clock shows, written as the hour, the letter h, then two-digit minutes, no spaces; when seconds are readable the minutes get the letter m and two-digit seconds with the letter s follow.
3h06
